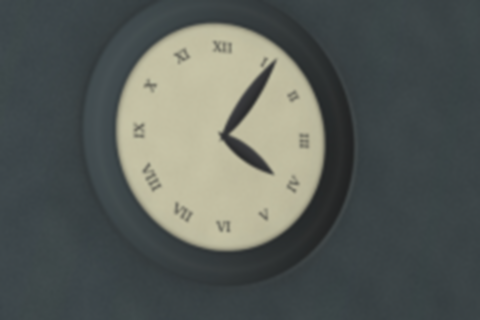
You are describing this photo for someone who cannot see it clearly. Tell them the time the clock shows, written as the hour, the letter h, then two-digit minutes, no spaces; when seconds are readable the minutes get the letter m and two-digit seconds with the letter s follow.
4h06
